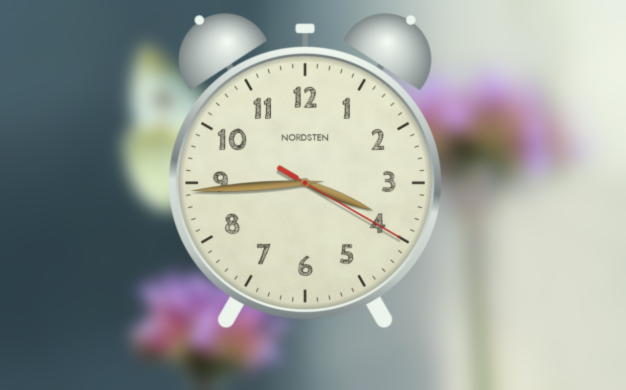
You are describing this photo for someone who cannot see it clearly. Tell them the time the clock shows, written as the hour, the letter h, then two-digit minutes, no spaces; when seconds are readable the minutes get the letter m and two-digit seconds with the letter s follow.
3h44m20s
